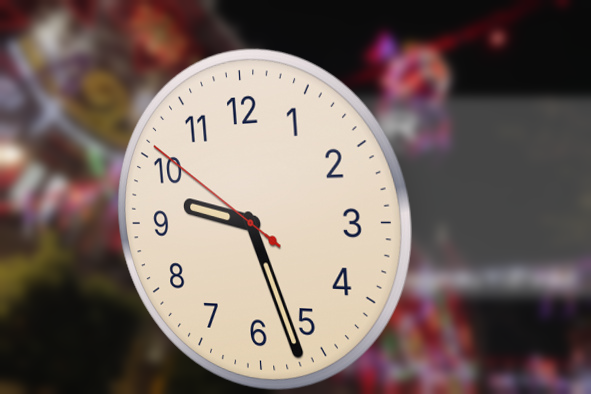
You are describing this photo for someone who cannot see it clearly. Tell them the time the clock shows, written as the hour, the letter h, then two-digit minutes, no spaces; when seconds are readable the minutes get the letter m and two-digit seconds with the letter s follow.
9h26m51s
